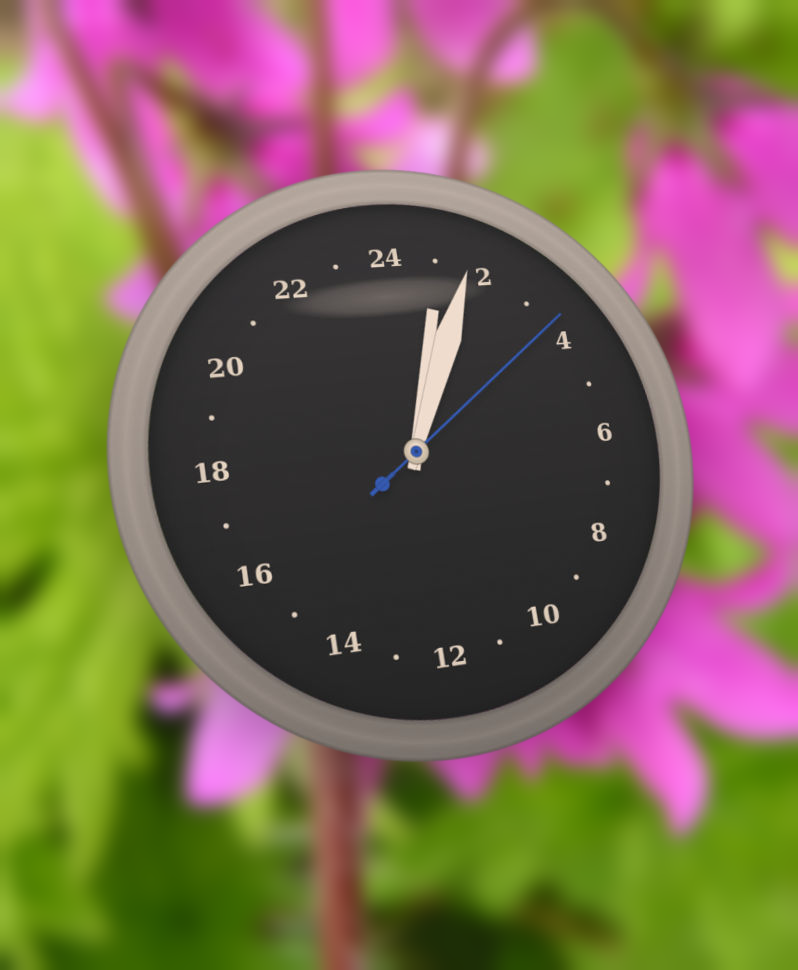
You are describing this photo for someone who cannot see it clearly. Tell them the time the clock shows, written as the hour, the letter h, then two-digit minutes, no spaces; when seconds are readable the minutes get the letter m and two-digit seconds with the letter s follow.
1h04m09s
